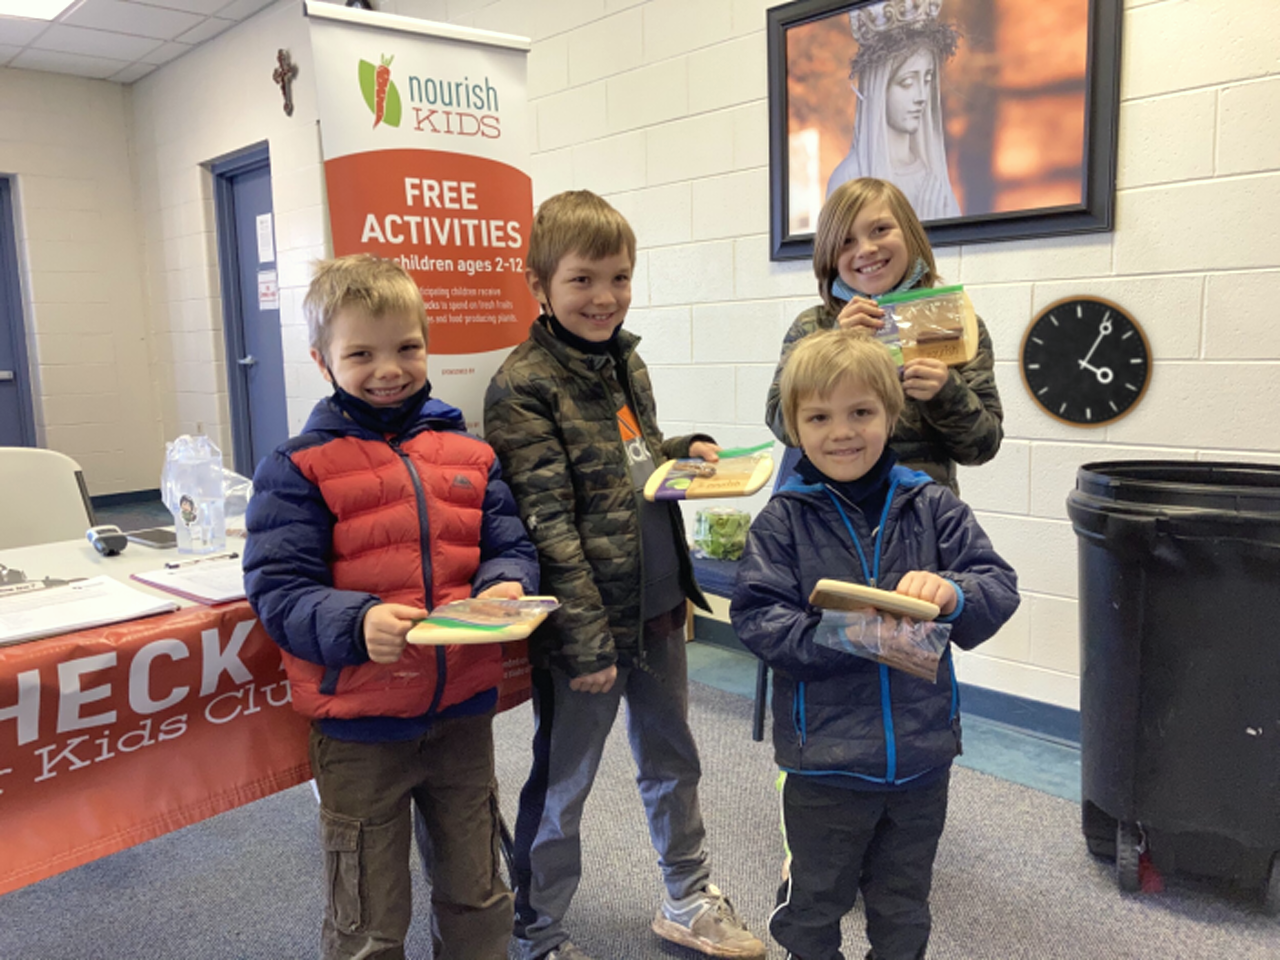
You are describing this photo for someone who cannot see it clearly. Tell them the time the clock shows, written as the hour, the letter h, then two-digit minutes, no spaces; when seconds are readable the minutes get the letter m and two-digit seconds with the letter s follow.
4h06
